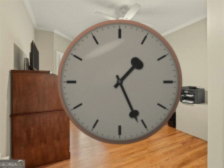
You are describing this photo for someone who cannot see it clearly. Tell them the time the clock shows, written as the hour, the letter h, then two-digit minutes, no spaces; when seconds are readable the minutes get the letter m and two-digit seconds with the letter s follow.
1h26
